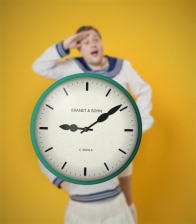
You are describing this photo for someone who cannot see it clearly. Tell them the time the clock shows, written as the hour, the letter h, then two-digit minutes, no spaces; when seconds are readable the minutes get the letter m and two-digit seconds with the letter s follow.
9h09
